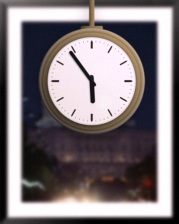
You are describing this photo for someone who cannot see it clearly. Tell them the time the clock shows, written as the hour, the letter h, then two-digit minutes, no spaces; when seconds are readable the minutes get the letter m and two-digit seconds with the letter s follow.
5h54
